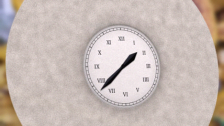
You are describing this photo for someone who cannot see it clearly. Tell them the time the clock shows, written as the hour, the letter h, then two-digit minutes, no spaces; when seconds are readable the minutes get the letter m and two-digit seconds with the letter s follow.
1h38
